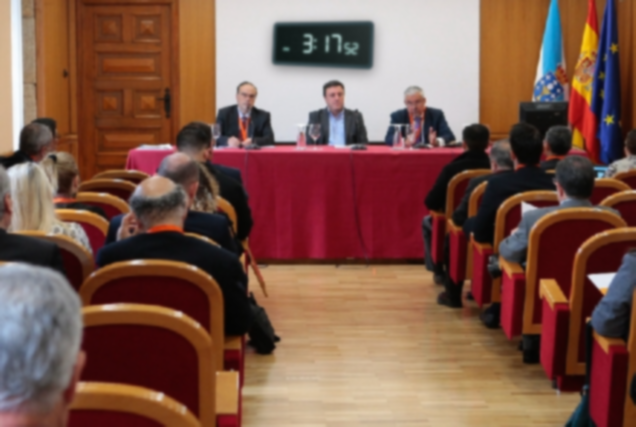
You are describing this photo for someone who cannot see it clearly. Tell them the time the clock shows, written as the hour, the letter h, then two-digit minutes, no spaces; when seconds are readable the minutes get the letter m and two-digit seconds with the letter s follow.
3h17
